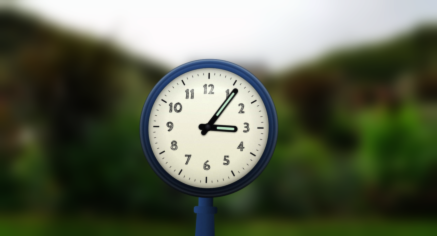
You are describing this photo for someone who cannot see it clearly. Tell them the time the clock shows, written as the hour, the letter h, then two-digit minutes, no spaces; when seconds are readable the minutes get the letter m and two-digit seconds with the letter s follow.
3h06
